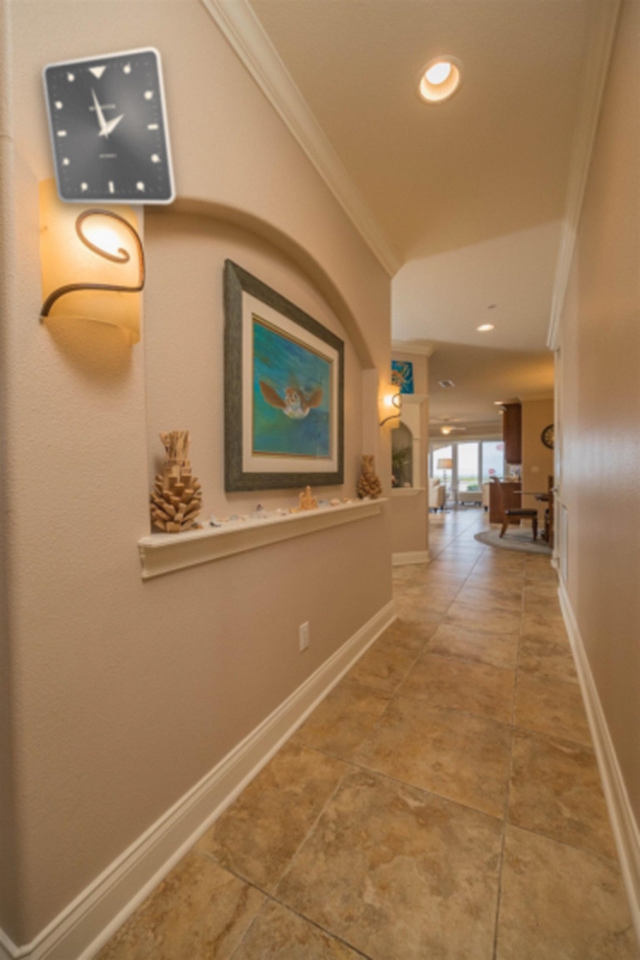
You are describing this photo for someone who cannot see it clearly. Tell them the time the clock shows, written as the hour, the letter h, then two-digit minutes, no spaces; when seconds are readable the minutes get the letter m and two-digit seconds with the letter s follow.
1h58
